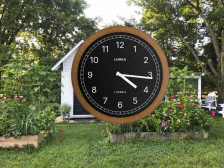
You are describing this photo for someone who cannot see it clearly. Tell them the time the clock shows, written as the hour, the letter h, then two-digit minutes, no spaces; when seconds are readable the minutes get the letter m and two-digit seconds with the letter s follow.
4h16
